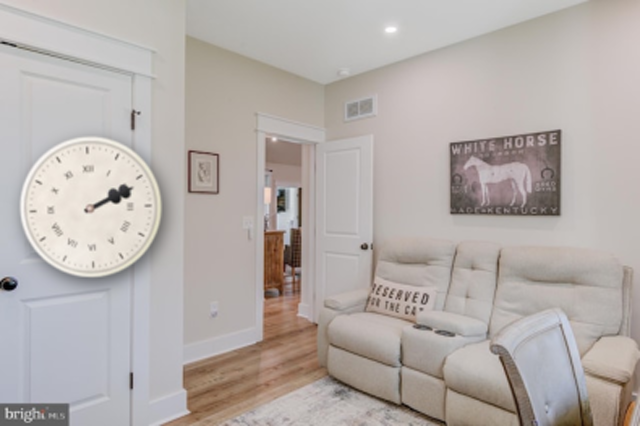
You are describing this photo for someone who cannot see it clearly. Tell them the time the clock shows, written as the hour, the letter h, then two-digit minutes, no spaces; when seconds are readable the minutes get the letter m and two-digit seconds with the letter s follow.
2h11
